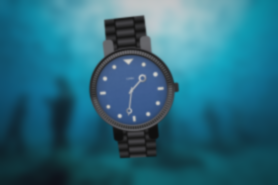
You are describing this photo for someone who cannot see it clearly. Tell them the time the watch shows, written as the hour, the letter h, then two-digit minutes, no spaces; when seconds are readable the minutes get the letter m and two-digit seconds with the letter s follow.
1h32
